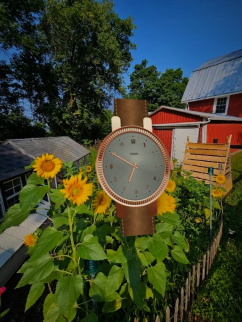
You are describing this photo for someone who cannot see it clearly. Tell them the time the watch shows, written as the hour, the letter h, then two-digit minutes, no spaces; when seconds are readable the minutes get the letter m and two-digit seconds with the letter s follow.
6h50
